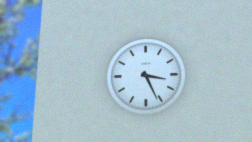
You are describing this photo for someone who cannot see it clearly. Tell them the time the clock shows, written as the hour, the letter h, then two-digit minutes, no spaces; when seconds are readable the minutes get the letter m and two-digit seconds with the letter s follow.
3h26
